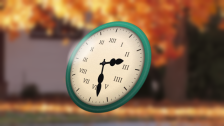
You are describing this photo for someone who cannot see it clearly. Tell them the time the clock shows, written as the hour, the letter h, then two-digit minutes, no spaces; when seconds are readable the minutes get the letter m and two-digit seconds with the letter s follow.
2h28
